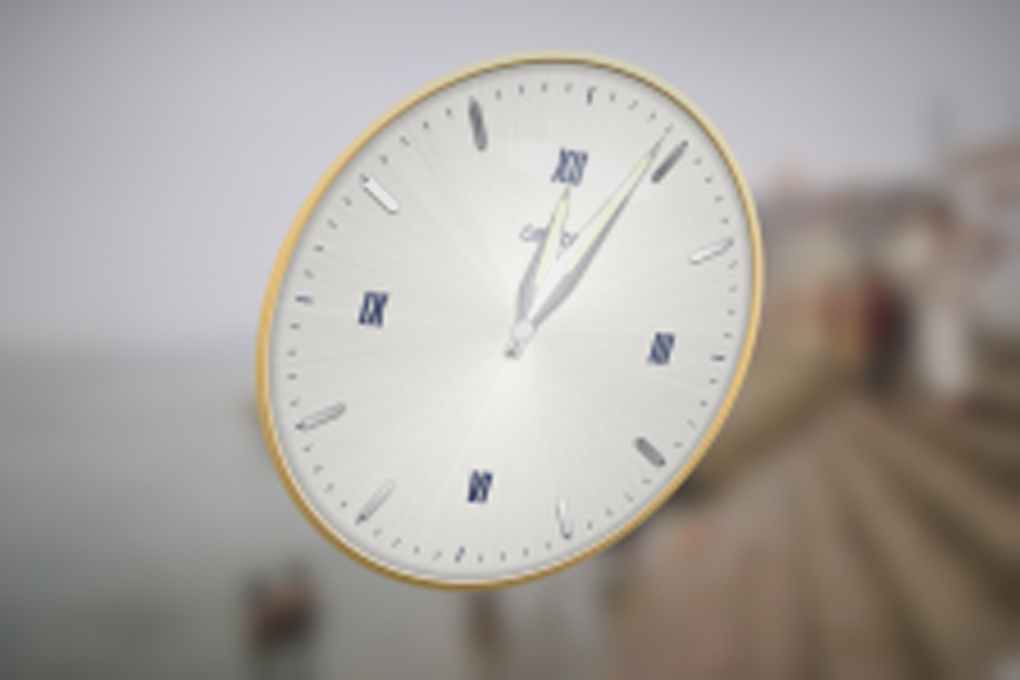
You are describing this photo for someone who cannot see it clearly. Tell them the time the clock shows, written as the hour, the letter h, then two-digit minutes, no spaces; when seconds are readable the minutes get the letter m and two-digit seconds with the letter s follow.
12h04
